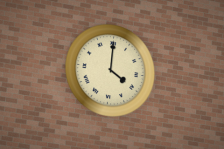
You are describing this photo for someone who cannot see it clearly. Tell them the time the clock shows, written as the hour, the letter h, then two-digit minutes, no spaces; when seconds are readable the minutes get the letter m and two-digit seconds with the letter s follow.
4h00
